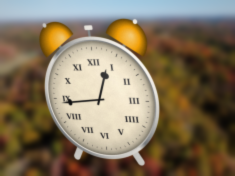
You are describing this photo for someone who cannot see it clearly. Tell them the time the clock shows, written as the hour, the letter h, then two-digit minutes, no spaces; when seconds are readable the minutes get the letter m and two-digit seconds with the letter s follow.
12h44
